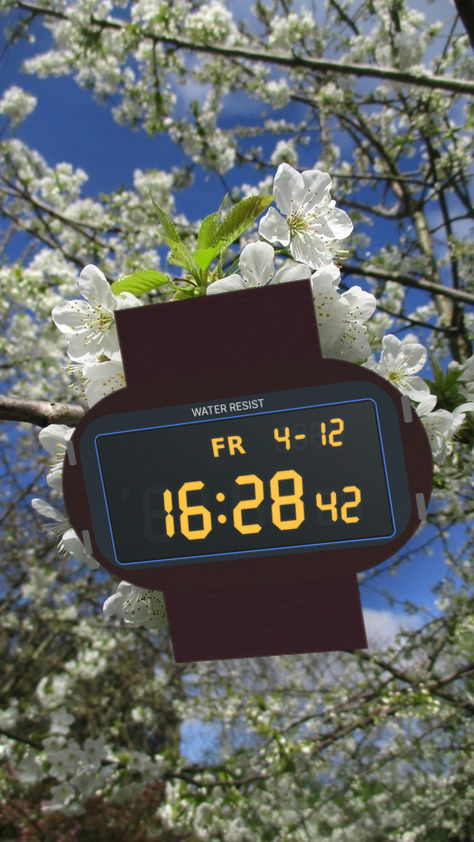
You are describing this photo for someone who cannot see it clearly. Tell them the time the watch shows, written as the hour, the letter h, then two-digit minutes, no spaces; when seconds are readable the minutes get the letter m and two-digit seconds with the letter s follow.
16h28m42s
